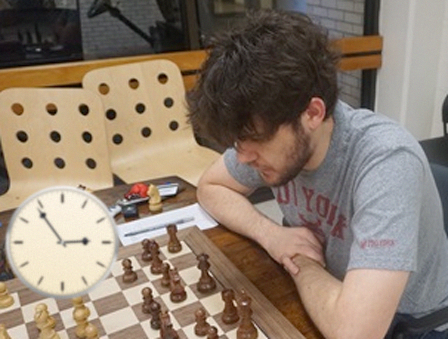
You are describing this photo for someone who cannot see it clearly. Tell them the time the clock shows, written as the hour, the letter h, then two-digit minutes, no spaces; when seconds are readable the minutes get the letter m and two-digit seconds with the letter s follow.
2h54
